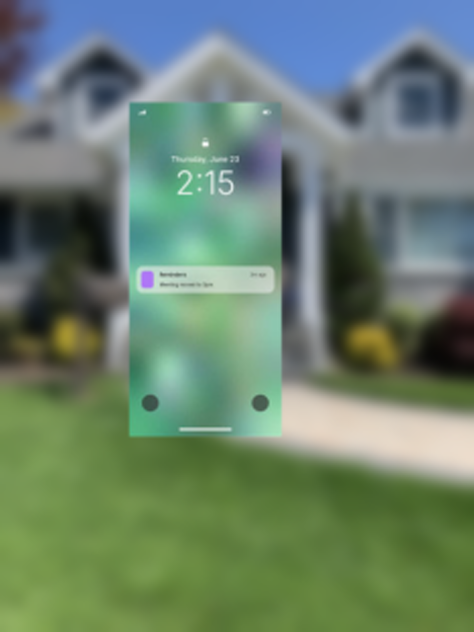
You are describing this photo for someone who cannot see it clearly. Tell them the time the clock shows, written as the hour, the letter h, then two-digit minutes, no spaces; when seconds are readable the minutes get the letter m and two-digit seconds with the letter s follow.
2h15
